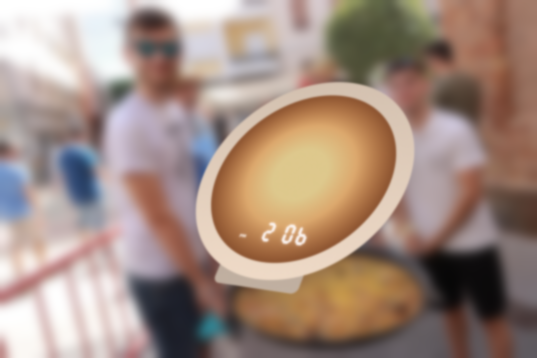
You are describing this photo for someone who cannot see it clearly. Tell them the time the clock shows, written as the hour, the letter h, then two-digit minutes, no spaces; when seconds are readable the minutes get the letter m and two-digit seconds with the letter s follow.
2h06
